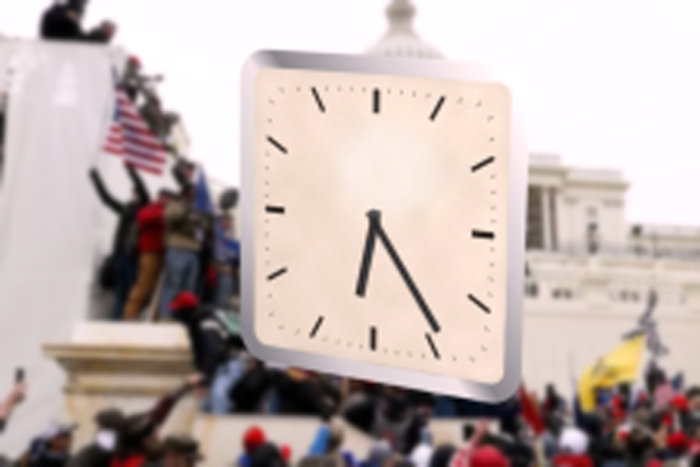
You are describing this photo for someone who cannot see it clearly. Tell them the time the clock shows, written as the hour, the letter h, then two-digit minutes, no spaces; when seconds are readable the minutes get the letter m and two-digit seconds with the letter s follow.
6h24
